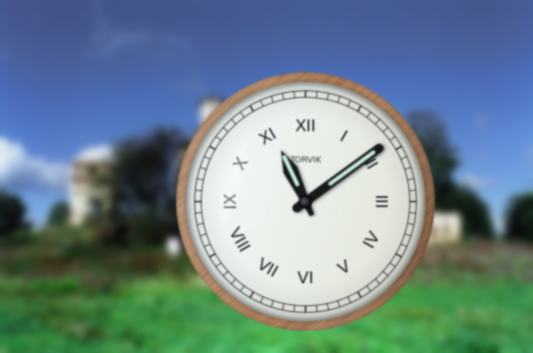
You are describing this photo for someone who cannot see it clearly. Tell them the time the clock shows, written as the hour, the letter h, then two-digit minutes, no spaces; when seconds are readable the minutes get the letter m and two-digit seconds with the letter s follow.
11h09
